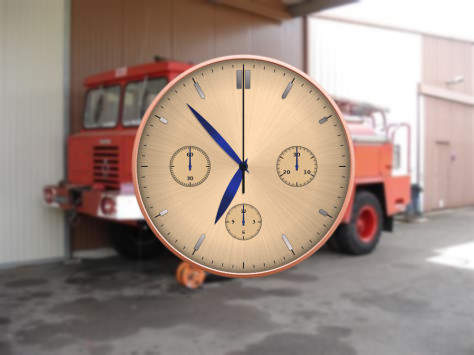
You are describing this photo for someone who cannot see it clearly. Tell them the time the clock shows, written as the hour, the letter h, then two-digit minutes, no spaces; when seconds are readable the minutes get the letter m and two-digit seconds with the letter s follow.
6h53
